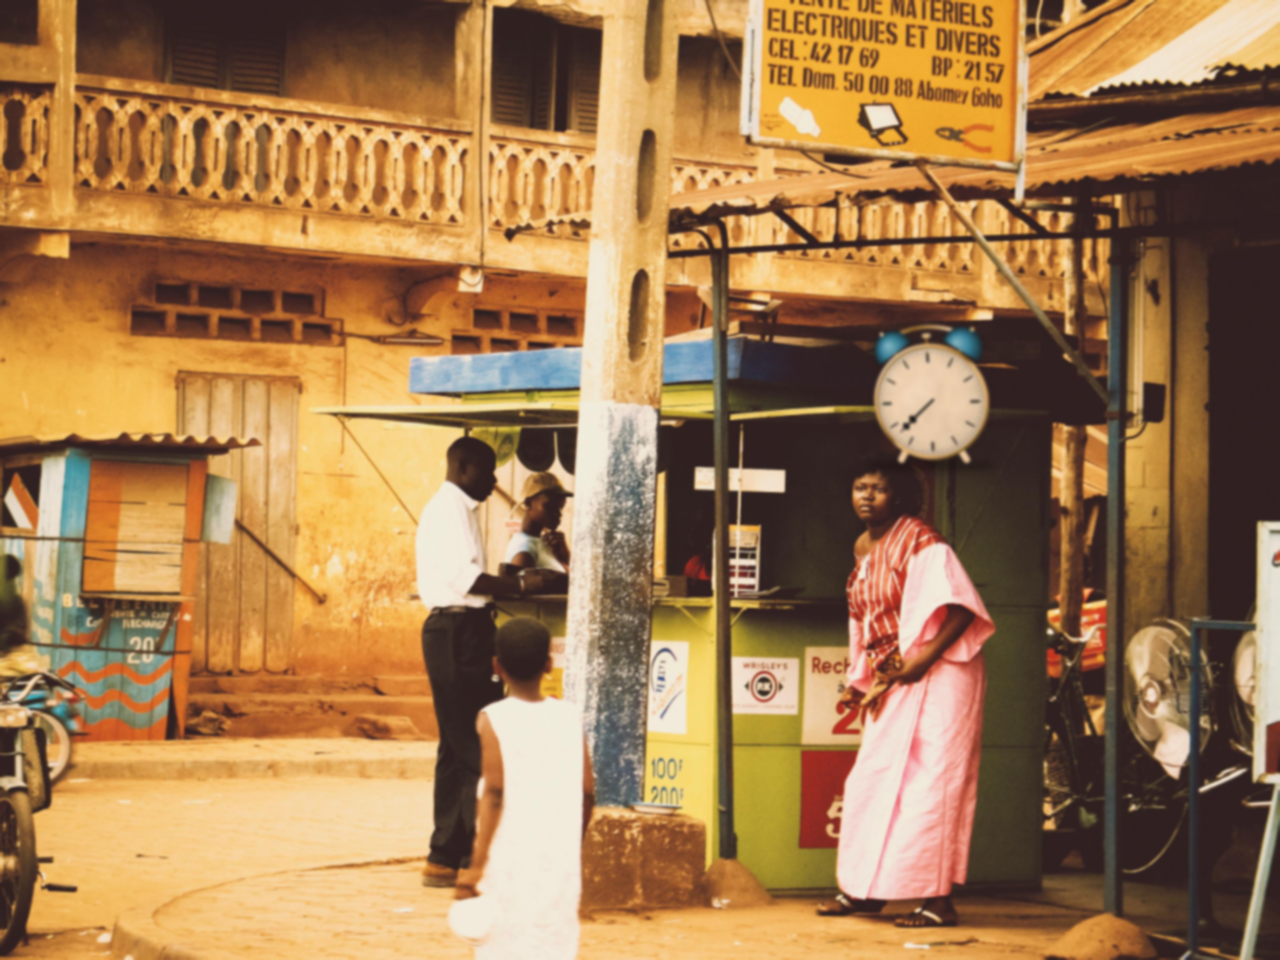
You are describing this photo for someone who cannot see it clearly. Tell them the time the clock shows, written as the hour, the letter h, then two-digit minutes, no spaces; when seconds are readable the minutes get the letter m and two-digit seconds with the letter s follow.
7h38
